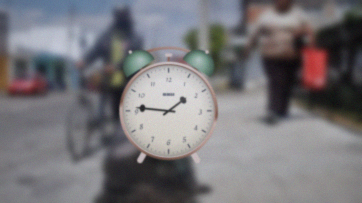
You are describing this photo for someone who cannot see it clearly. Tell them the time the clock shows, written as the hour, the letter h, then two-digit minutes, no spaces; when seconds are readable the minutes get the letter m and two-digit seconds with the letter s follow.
1h46
